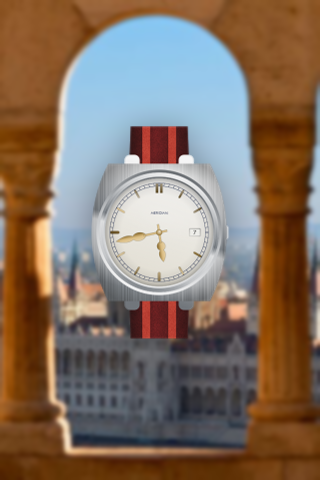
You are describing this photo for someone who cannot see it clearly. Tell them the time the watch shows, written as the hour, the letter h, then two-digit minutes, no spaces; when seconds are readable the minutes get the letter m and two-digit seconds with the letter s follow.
5h43
